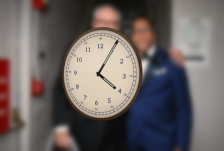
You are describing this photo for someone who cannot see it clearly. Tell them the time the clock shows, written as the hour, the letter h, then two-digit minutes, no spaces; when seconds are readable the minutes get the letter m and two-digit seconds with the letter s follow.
4h05
